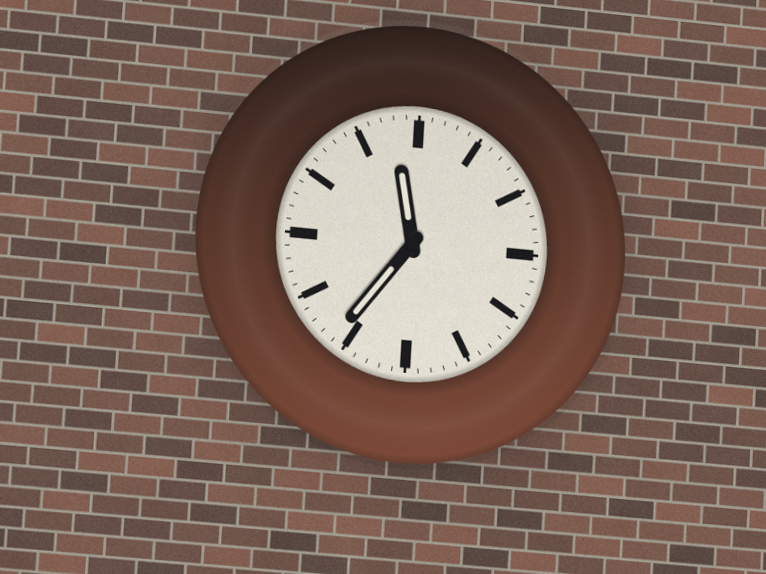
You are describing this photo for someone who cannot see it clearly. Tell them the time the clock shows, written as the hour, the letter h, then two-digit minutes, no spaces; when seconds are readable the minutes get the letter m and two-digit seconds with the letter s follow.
11h36
